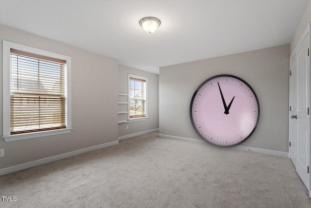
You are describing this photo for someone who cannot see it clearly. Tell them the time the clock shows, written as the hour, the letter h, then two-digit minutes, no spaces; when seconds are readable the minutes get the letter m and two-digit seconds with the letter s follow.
12h57
